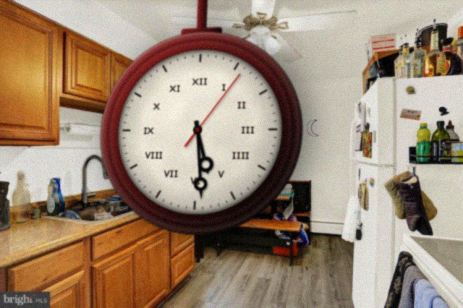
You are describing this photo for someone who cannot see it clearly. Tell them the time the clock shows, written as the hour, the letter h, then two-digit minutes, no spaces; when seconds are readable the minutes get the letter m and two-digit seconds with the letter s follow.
5h29m06s
